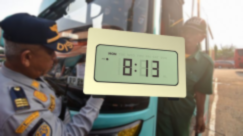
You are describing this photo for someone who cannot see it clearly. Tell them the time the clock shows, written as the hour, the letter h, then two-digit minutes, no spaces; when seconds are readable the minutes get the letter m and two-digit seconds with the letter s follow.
8h13
